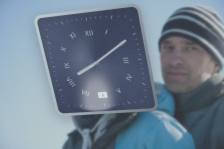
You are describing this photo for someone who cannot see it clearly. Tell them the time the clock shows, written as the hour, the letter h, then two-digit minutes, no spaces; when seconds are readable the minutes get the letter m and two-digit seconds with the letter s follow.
8h10
